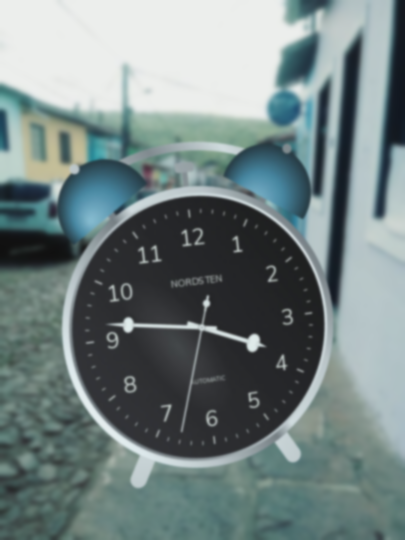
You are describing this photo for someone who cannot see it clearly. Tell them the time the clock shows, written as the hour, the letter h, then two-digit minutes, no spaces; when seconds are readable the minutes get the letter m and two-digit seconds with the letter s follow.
3h46m33s
